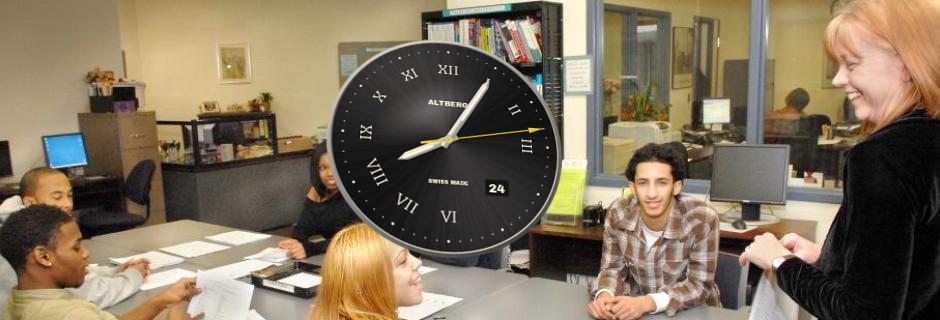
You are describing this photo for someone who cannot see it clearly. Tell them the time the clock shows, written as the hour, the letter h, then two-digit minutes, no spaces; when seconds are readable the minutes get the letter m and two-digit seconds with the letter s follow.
8h05m13s
